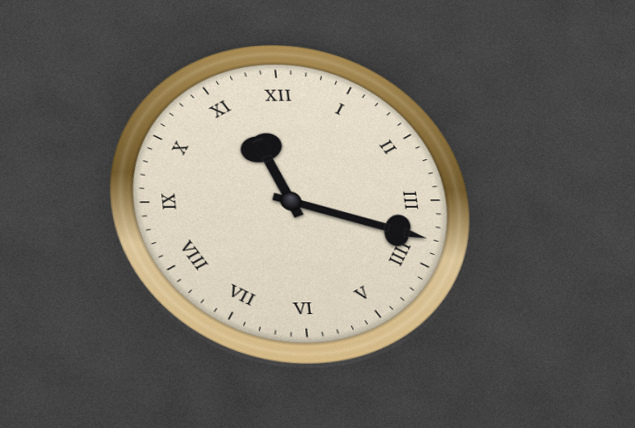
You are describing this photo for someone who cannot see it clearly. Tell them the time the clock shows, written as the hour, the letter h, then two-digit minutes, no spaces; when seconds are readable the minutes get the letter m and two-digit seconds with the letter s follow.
11h18
